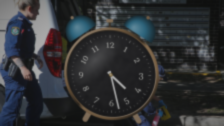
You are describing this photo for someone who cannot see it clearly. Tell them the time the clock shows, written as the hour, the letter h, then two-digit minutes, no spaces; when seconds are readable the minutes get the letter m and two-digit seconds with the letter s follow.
4h28
